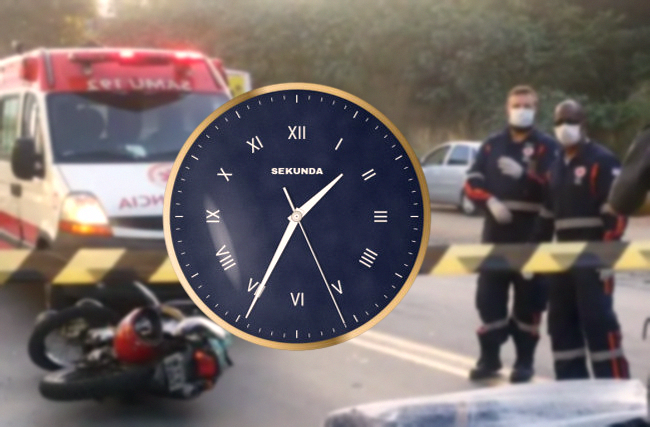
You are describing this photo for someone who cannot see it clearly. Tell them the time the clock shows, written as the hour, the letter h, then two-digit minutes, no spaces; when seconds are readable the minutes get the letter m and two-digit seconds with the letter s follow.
1h34m26s
